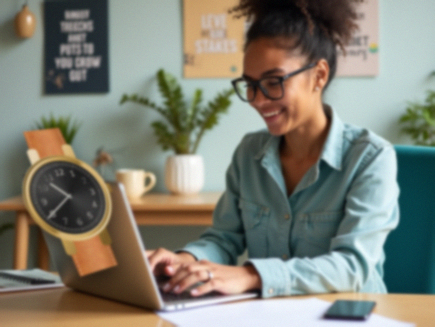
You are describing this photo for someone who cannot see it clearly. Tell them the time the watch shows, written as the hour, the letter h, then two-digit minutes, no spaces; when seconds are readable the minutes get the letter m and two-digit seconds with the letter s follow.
10h40
